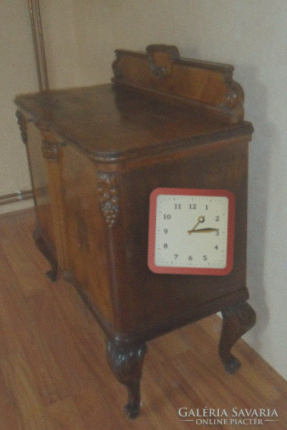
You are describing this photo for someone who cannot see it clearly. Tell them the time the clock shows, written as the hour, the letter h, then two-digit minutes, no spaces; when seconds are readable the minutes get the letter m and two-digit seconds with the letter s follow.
1h14
